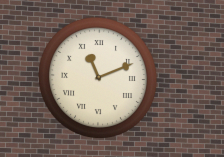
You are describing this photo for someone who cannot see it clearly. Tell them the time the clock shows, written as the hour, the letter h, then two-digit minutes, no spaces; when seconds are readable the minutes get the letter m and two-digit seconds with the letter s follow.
11h11
